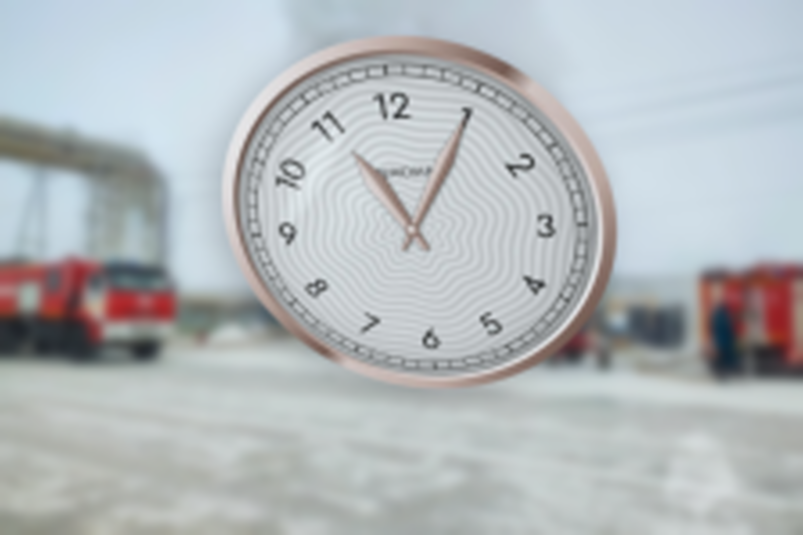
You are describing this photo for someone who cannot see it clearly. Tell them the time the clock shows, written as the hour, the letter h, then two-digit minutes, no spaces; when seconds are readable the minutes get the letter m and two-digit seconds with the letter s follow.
11h05
